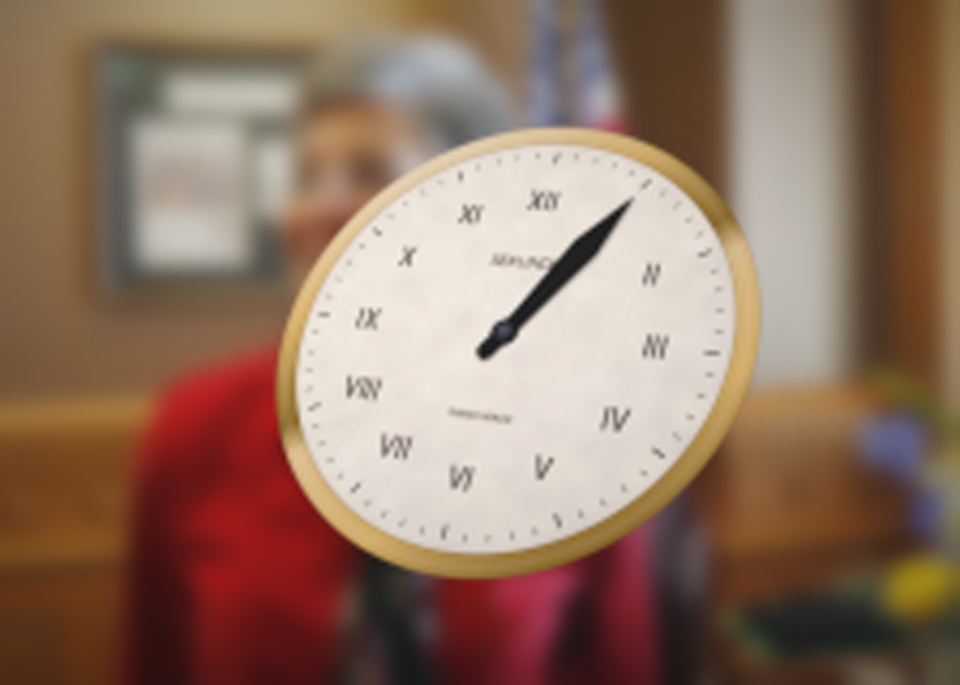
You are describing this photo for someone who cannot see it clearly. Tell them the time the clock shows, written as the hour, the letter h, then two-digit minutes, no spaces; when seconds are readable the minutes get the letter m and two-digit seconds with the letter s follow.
1h05
